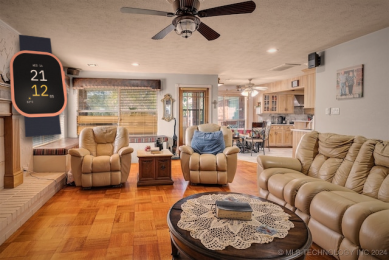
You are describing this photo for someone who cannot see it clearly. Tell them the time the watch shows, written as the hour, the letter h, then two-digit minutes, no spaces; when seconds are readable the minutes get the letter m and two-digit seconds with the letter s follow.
21h12
